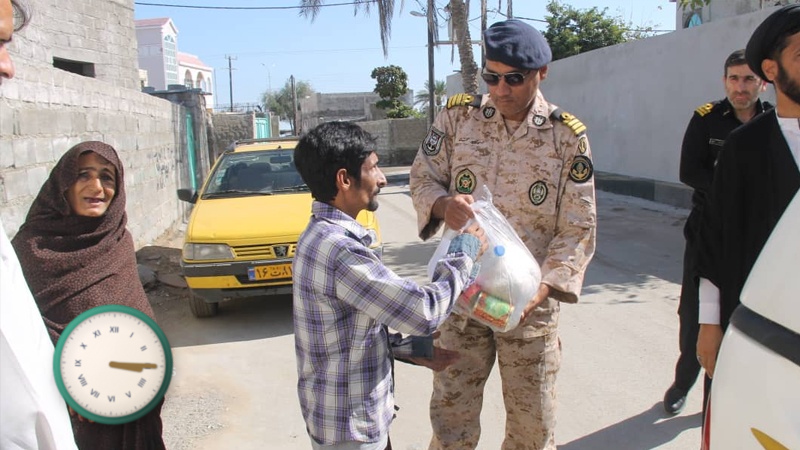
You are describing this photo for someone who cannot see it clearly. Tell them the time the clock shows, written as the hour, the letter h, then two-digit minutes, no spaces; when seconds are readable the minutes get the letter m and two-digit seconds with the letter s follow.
3h15
